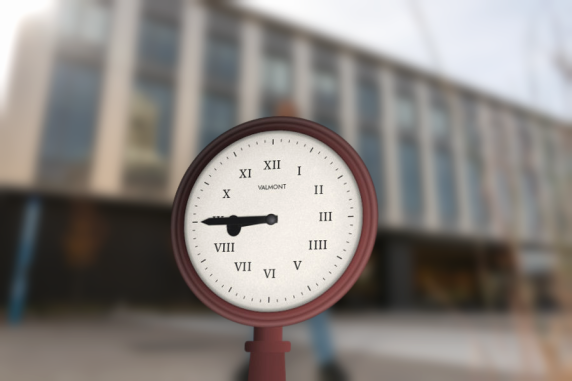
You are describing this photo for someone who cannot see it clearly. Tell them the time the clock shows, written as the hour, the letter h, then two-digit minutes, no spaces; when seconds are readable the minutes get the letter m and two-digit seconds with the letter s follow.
8h45
